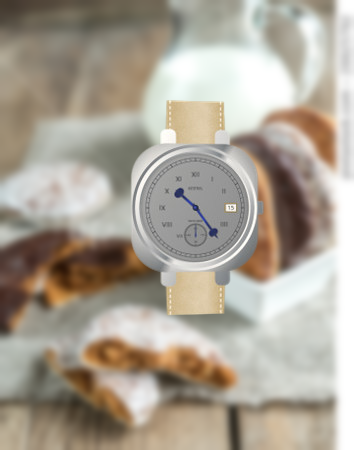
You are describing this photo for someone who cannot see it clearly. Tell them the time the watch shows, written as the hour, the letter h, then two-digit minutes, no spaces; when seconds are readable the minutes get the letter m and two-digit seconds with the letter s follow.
10h24
